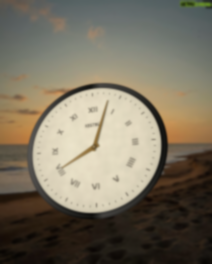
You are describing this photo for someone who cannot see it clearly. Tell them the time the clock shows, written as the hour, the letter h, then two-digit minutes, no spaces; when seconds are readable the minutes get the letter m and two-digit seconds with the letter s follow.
8h03
